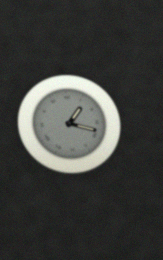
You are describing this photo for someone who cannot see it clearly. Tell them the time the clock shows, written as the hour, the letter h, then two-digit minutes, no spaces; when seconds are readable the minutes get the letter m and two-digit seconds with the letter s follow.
1h18
